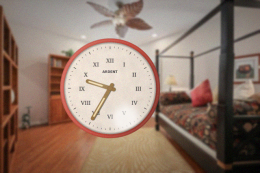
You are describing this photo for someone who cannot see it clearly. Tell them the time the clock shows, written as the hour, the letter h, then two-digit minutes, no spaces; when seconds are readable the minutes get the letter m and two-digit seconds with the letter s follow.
9h35
